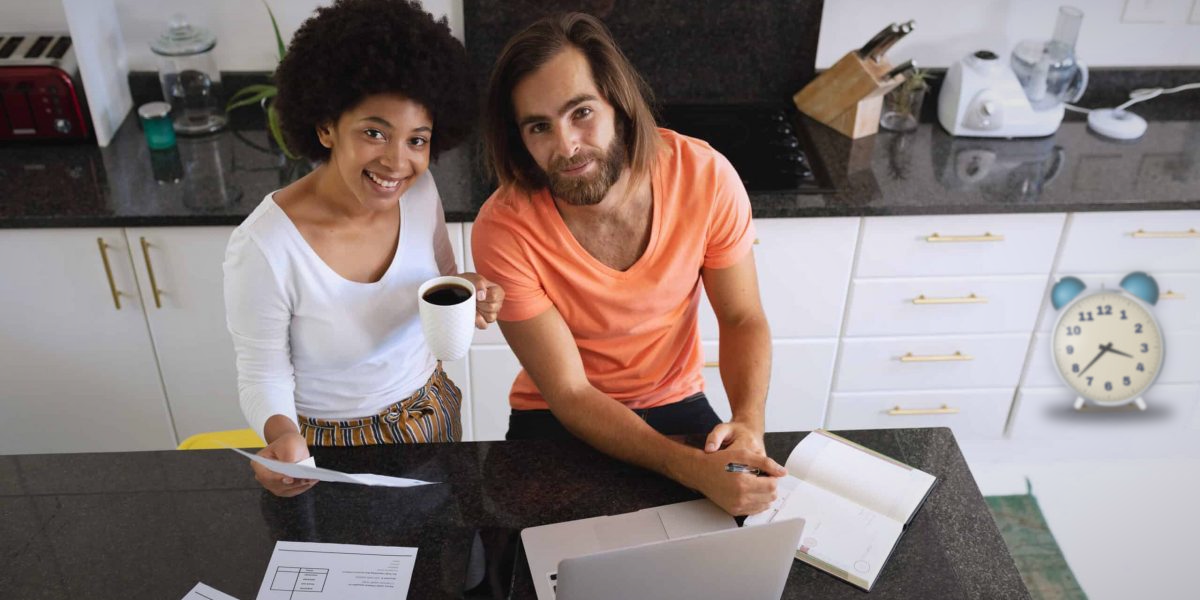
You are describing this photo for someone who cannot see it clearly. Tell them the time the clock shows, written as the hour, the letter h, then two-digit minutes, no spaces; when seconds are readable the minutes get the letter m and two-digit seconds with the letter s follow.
3h38
